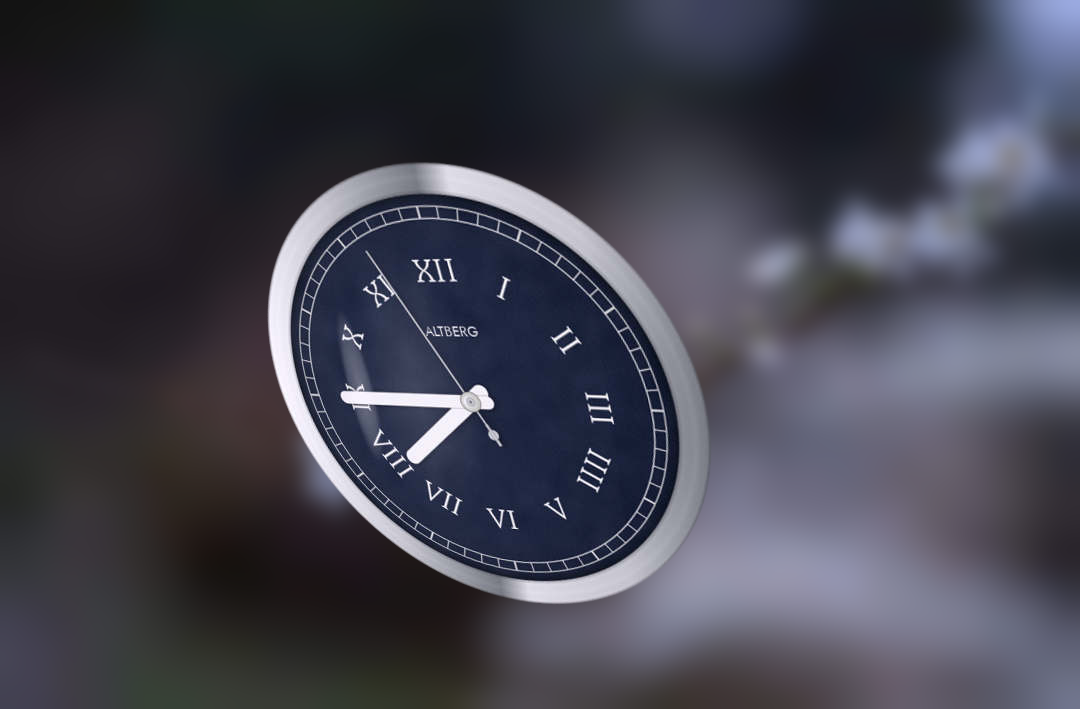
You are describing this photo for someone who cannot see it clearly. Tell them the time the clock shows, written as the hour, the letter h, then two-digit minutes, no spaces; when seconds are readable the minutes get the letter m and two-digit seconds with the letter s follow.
7h44m56s
